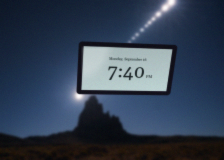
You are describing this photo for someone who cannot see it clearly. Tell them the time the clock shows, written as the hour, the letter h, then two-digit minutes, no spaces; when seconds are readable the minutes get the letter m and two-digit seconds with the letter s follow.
7h40
